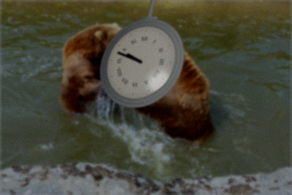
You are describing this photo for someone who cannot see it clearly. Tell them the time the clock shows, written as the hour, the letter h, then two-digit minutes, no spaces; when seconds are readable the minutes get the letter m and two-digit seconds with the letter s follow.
9h48
